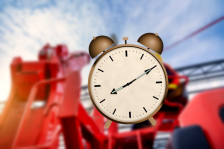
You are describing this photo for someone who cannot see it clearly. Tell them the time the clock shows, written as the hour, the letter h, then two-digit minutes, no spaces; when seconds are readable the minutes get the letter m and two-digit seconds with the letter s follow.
8h10
